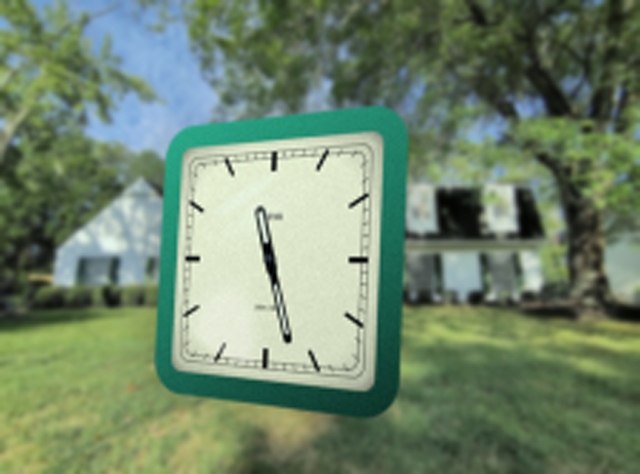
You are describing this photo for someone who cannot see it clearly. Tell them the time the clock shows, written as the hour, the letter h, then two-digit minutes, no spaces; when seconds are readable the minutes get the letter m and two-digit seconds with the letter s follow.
11h27
